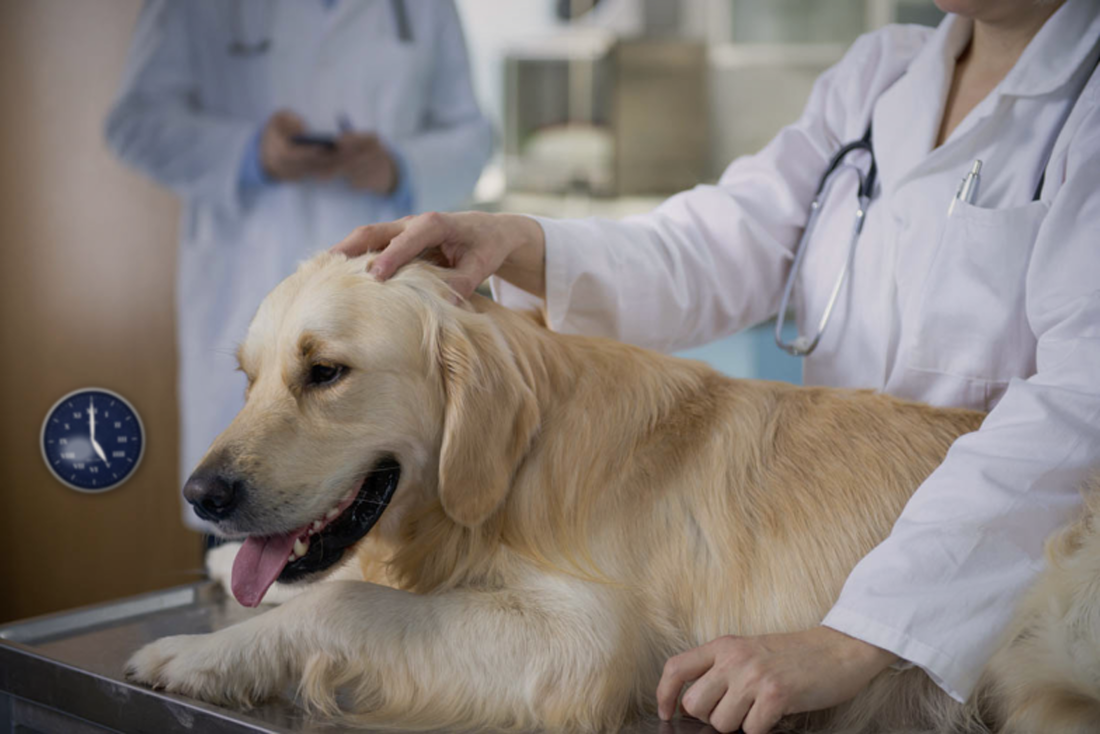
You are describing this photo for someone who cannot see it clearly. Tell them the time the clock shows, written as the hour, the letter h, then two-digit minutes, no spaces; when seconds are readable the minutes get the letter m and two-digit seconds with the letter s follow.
5h00
